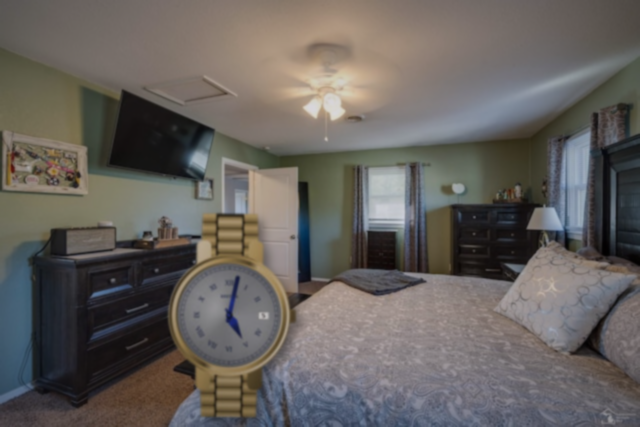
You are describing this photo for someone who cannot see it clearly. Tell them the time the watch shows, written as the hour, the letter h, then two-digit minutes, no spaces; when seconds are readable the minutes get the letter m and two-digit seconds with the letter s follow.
5h02
